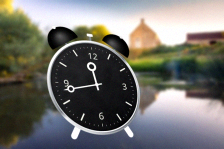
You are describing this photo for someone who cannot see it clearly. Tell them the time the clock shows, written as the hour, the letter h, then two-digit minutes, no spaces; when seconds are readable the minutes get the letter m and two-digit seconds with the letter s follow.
11h43
